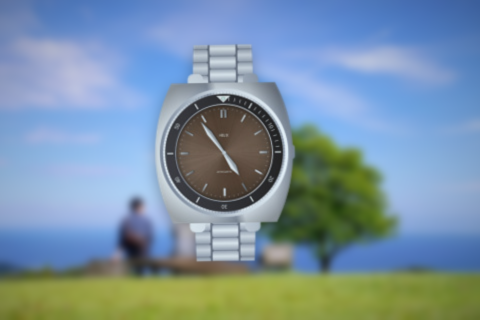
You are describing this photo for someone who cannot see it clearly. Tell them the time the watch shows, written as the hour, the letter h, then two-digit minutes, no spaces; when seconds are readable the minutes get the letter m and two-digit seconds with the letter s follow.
4h54
